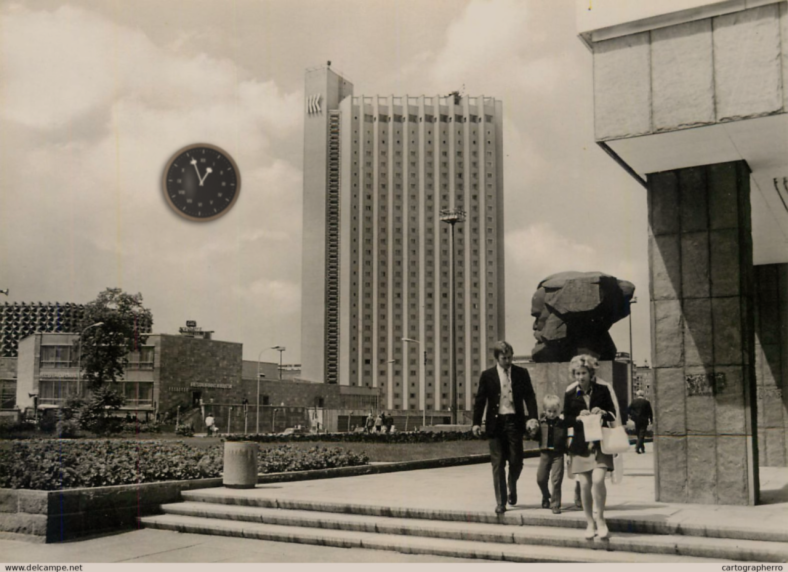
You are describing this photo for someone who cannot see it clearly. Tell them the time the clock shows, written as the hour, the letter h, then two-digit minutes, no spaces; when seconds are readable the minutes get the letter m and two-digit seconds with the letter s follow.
12h56
